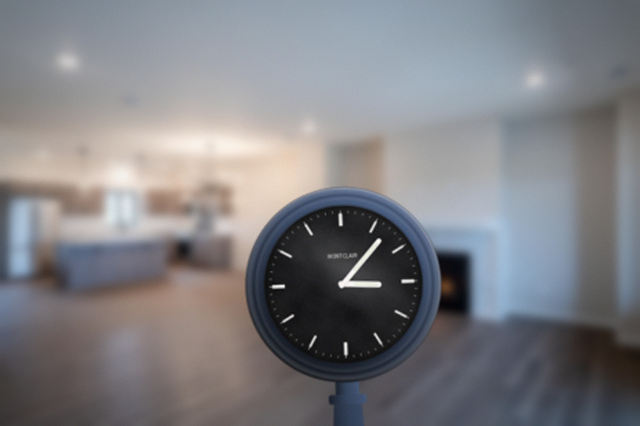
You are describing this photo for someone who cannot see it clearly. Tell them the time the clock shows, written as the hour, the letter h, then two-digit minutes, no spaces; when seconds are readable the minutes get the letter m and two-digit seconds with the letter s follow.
3h07
